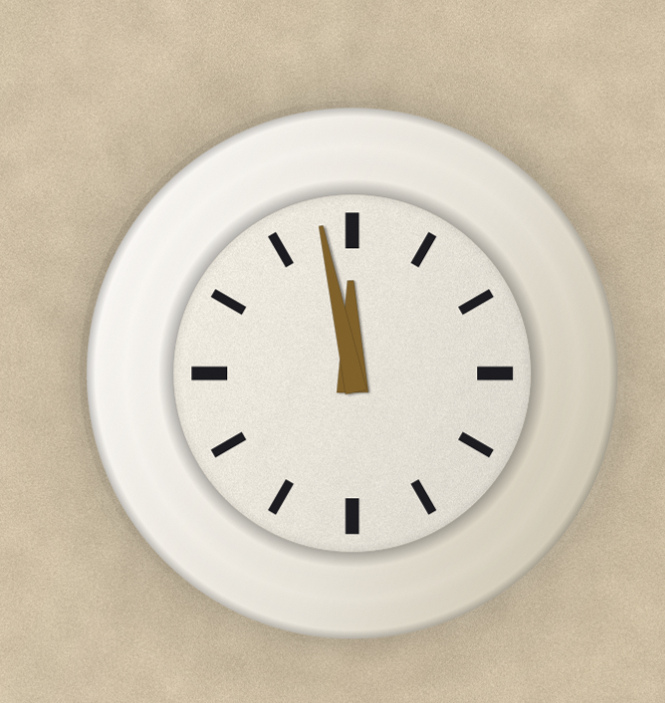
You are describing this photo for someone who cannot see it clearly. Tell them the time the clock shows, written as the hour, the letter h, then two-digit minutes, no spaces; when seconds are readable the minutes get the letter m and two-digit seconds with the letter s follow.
11h58
